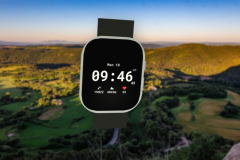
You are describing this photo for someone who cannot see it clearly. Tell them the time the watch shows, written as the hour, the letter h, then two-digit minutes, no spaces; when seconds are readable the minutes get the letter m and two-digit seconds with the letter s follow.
9h46
